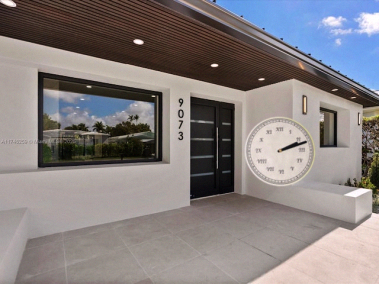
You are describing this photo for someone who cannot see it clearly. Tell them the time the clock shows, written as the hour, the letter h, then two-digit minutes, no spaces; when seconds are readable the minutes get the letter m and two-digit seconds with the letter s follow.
2h12
